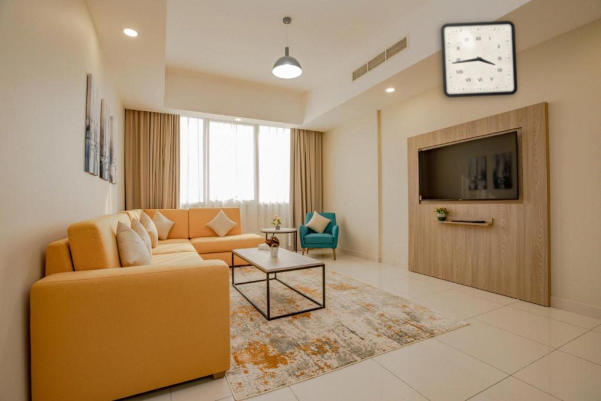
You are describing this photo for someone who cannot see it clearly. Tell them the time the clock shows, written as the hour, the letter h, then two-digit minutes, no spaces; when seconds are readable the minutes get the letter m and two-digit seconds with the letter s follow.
3h44
